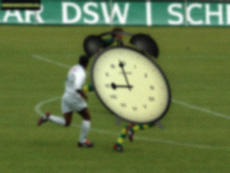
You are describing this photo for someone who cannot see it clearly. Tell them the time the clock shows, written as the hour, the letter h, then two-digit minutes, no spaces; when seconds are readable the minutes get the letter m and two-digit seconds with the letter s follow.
8h59
